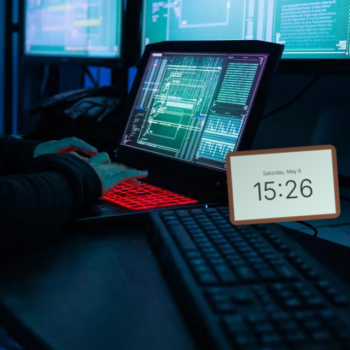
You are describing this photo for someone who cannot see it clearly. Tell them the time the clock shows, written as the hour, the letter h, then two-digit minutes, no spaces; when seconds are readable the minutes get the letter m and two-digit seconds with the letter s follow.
15h26
